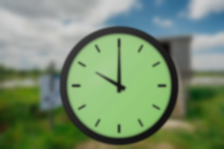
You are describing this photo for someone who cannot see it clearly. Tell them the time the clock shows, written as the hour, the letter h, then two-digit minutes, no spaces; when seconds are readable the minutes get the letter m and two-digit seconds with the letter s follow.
10h00
